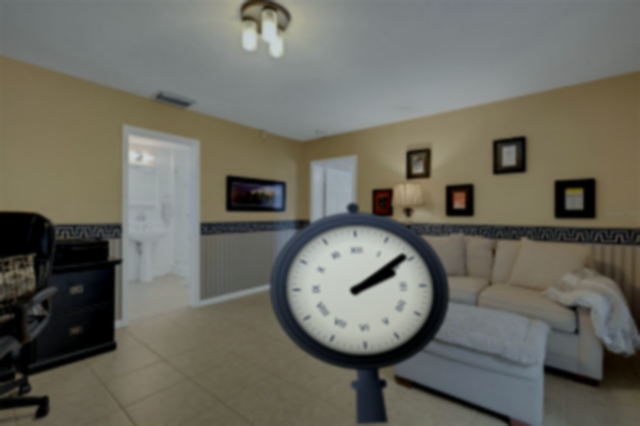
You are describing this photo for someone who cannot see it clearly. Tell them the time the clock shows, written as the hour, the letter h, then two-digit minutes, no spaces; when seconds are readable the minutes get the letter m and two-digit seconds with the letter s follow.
2h09
